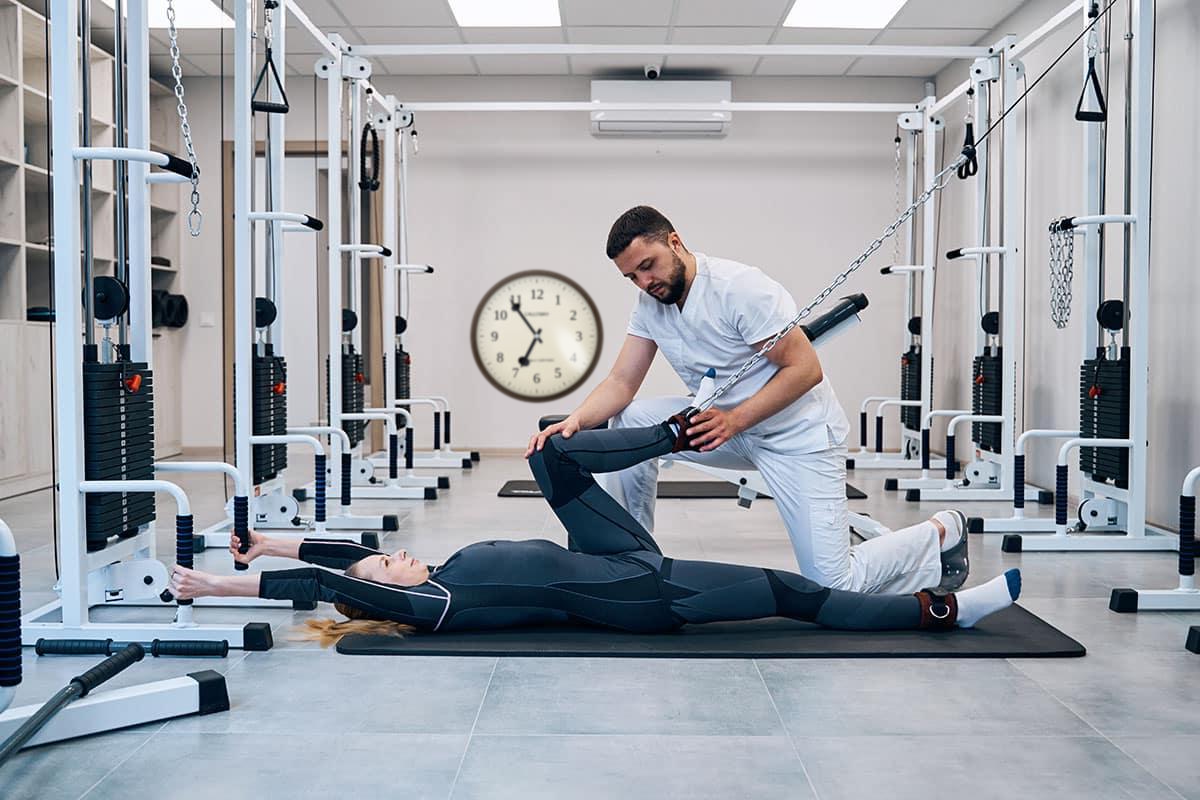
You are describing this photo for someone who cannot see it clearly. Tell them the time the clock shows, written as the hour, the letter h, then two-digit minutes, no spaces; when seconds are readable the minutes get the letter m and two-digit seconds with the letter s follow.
6h54
